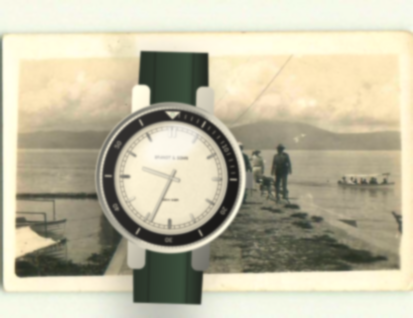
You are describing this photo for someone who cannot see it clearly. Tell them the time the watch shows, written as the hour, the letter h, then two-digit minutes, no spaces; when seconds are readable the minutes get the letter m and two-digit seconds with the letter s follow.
9h34
